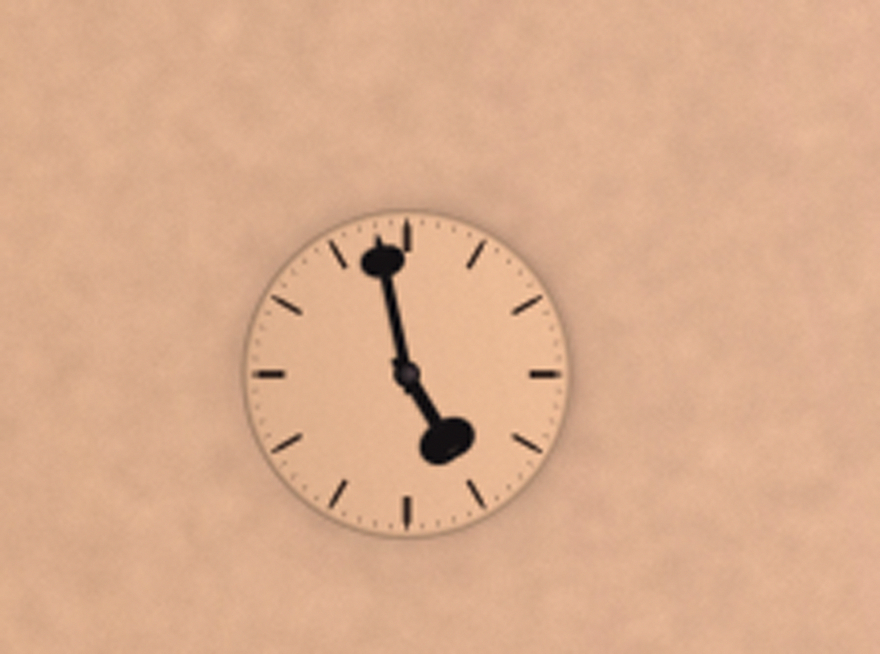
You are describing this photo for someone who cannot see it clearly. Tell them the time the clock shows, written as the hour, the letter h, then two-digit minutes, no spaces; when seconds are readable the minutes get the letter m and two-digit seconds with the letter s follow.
4h58
